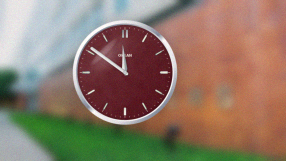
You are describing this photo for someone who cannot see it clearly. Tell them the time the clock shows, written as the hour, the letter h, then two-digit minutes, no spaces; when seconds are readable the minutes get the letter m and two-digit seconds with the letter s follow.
11h51
